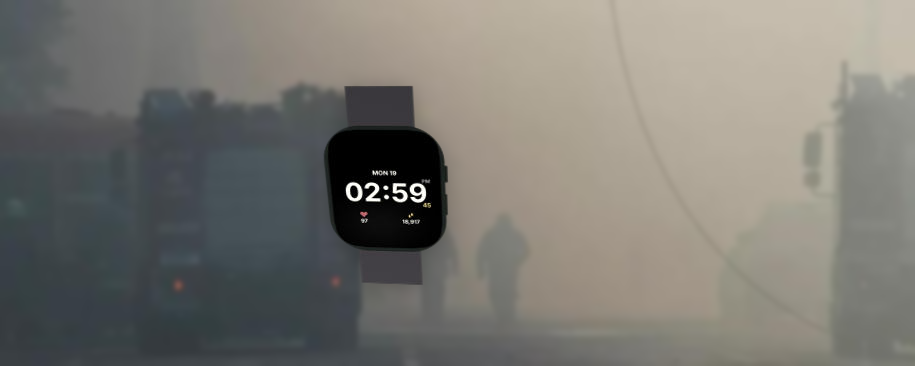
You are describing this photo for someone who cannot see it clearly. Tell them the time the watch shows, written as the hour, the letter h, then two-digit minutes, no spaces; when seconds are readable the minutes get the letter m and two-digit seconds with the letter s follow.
2h59
